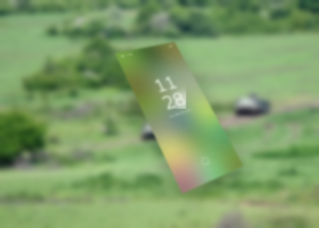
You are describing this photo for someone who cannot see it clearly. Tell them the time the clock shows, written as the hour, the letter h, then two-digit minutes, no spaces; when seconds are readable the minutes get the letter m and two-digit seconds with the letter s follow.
11h28
